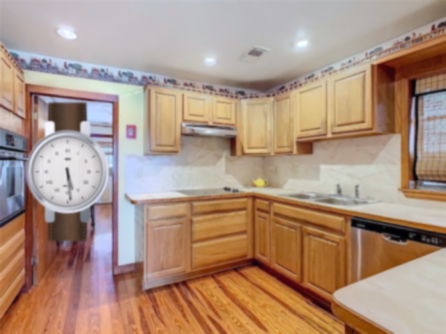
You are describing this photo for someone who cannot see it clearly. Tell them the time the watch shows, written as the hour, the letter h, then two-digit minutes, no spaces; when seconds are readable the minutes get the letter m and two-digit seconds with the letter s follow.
5h29
